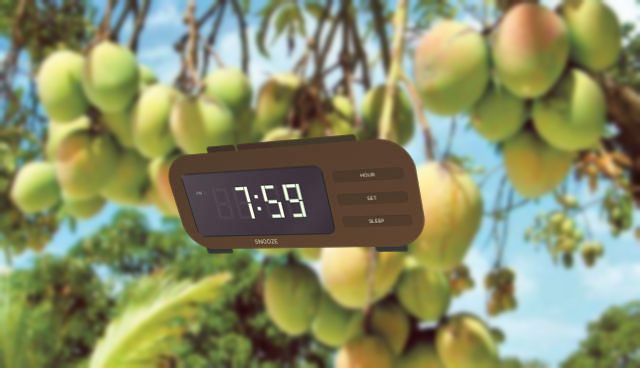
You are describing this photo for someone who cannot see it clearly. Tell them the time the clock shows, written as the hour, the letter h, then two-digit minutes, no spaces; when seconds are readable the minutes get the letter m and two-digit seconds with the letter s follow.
7h59
